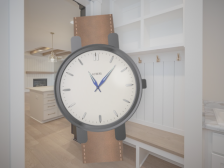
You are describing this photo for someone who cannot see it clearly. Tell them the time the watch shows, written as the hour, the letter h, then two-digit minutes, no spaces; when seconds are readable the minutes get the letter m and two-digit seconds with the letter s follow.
11h07
